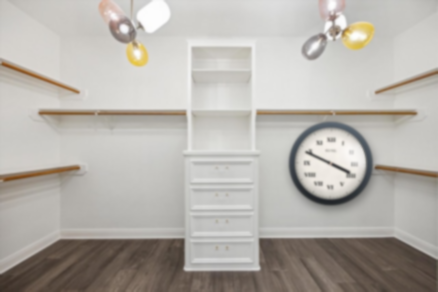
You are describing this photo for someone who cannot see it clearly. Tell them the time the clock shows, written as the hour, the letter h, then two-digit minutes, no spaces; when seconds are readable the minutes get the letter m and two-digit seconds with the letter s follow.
3h49
